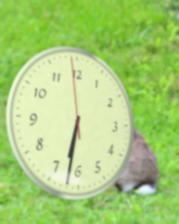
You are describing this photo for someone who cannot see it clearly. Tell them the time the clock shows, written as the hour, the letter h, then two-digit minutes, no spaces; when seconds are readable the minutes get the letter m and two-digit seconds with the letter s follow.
6h31m59s
